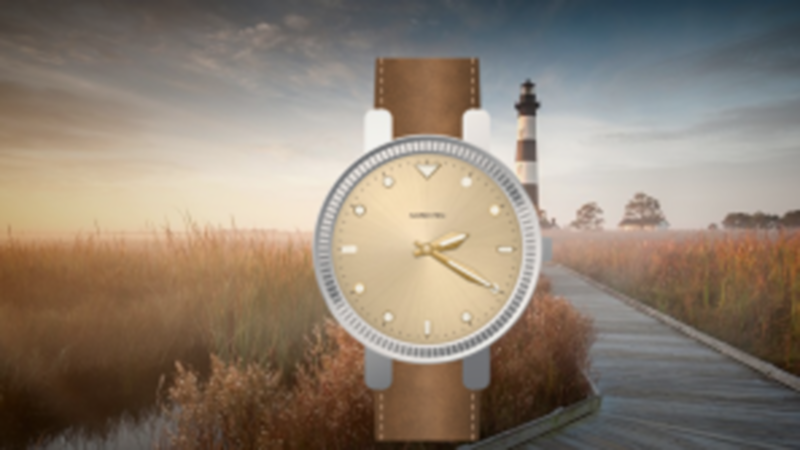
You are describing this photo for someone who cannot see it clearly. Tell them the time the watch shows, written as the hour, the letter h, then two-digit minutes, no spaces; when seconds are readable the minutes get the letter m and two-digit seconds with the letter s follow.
2h20
